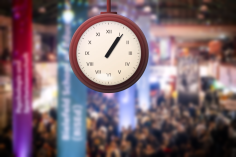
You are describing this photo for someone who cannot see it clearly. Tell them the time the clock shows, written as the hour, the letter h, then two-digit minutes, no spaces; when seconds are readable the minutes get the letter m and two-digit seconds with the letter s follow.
1h06
